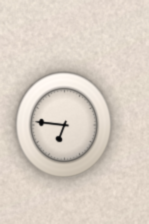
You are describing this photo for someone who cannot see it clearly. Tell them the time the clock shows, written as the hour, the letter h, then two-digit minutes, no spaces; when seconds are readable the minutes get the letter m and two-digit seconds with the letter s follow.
6h46
